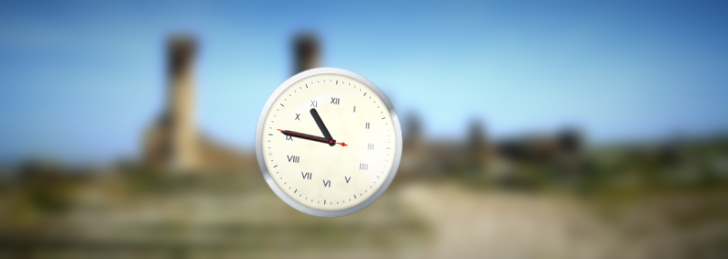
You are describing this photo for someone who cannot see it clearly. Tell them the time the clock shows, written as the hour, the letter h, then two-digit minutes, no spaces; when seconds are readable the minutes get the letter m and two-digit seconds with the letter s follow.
10h45m46s
